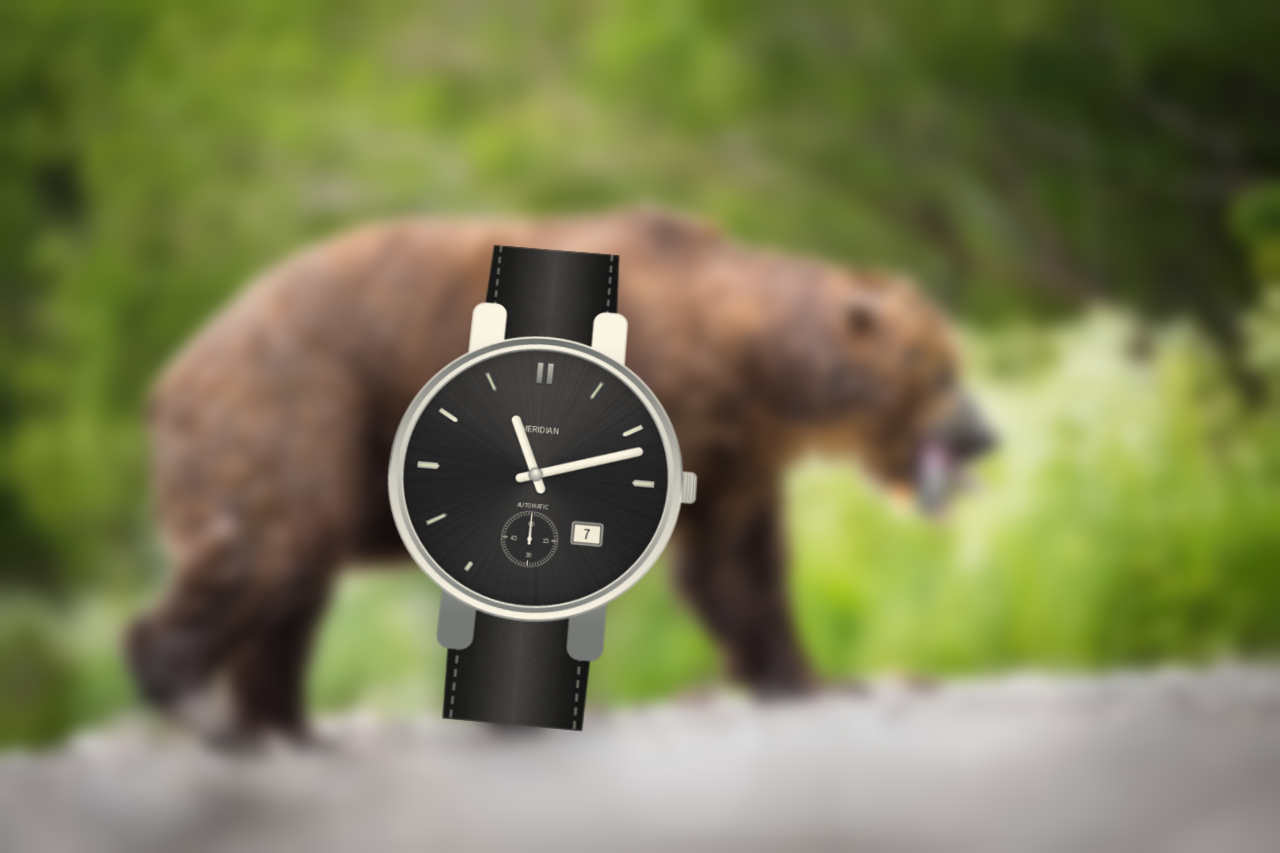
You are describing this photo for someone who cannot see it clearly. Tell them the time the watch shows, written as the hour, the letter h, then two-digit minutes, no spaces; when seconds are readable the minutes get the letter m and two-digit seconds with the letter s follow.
11h12
